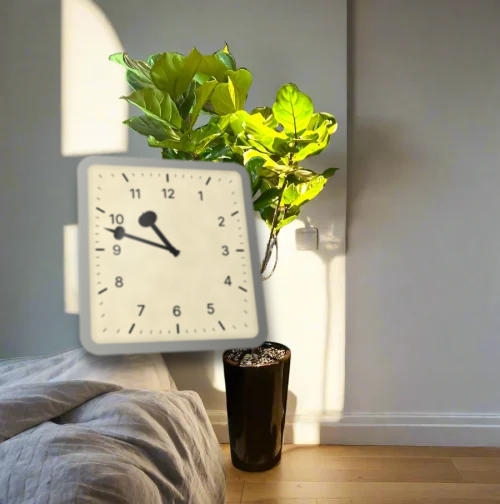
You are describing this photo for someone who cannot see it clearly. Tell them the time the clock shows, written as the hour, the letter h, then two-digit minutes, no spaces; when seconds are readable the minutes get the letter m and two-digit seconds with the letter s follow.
10h48
